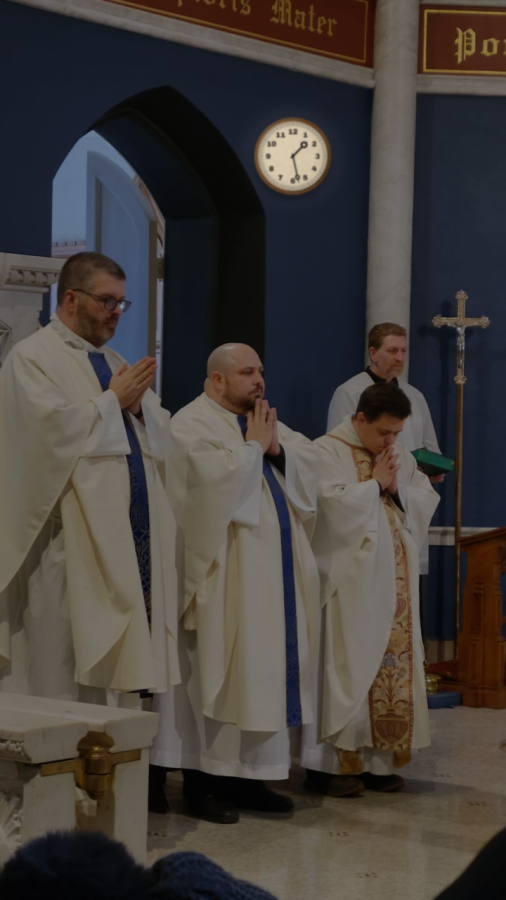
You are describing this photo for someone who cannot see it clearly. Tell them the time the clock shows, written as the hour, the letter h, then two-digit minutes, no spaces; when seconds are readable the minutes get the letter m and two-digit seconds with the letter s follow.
1h28
